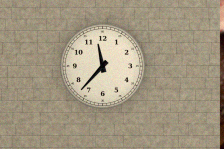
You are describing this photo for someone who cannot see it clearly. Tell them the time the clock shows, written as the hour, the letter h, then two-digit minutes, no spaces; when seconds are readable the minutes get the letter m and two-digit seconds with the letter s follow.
11h37
